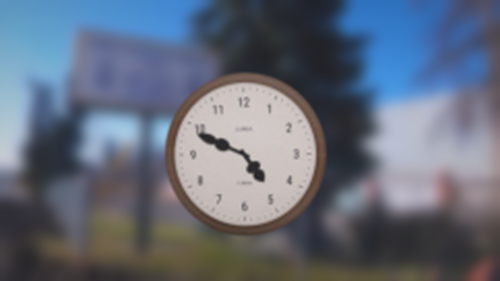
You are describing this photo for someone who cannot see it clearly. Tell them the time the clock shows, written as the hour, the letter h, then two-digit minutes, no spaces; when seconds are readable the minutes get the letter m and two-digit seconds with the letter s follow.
4h49
